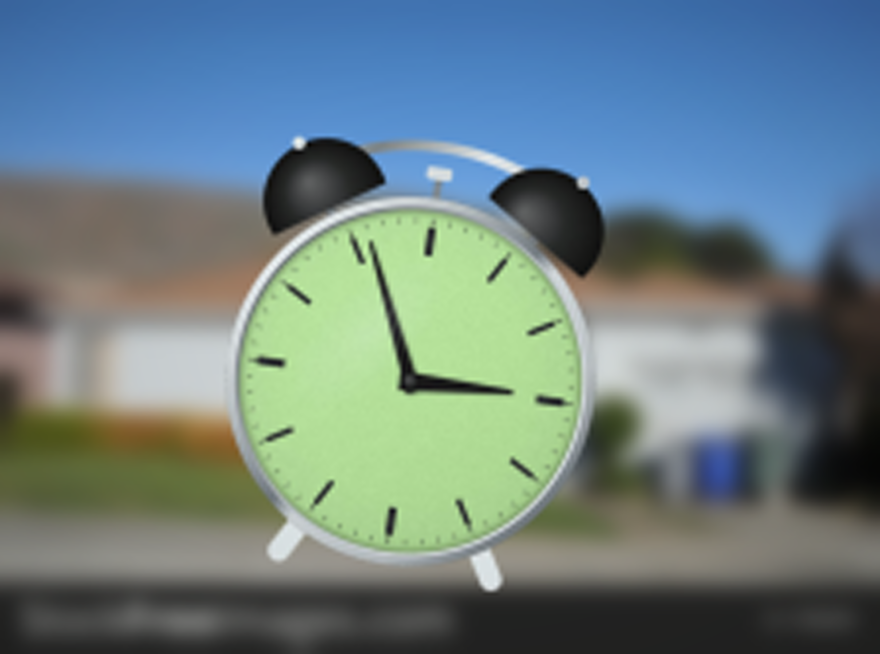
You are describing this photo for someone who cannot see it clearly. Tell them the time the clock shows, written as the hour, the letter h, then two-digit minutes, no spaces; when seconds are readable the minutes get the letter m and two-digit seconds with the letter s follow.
2h56
